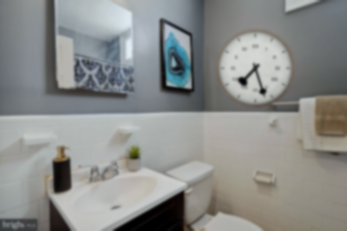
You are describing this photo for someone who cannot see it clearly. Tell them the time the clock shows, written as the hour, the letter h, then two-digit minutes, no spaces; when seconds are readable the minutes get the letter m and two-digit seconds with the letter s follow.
7h27
